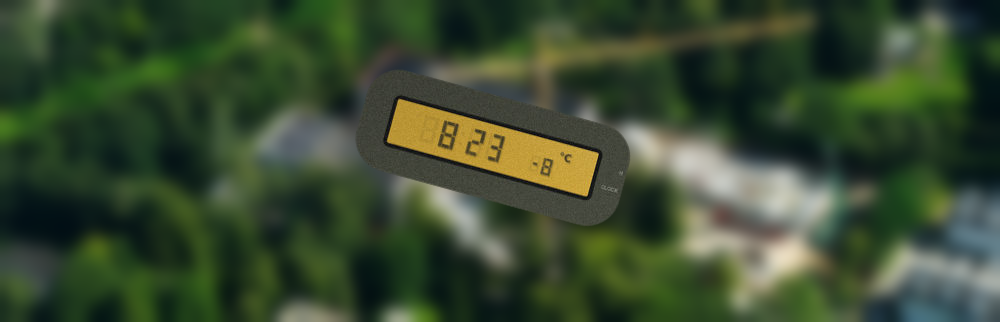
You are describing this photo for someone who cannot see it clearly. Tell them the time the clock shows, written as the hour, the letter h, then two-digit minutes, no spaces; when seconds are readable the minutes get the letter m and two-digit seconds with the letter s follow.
8h23
